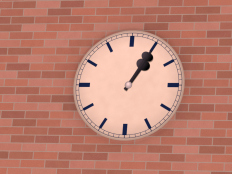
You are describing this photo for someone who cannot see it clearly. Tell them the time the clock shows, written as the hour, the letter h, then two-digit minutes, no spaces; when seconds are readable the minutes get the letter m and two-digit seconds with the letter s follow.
1h05
